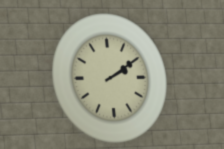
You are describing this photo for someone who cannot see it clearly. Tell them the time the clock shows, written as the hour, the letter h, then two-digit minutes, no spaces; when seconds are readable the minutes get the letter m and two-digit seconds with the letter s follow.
2h10
